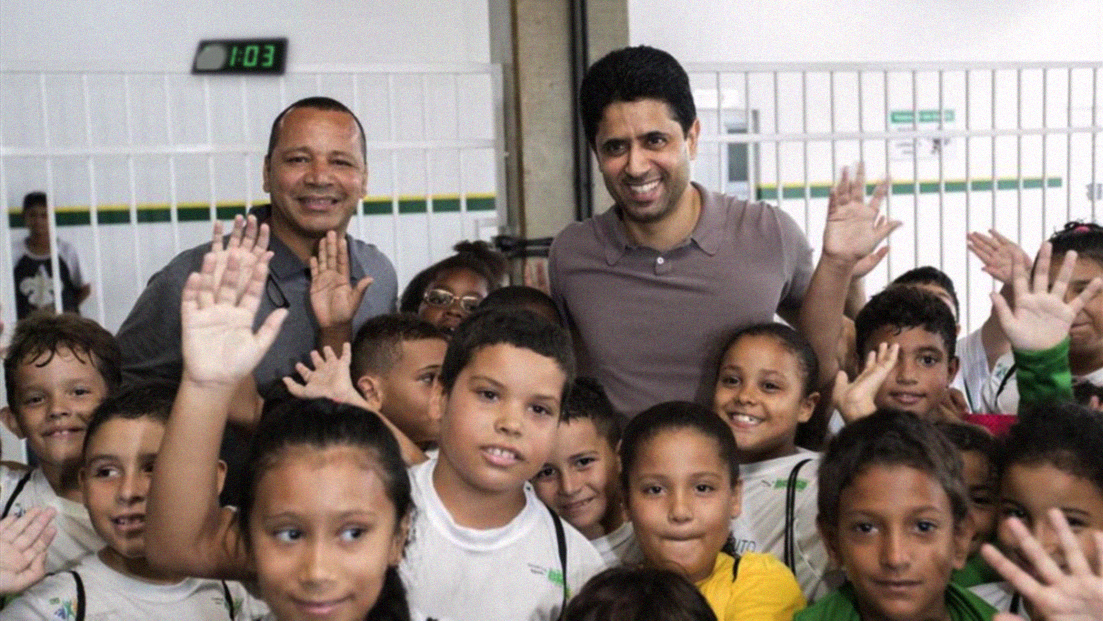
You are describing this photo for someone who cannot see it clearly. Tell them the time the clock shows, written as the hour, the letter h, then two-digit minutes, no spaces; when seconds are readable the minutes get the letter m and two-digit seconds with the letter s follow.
1h03
